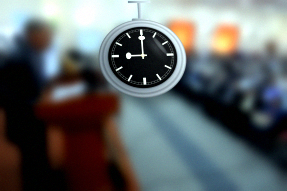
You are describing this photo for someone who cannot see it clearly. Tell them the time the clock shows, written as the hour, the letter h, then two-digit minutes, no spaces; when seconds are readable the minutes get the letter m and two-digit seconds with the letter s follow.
9h00
